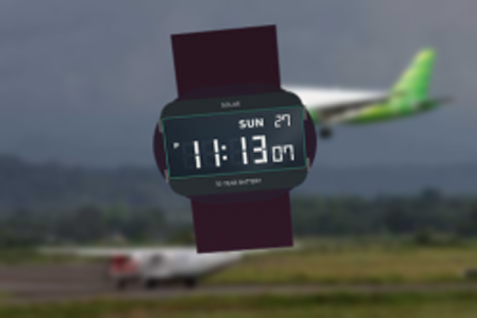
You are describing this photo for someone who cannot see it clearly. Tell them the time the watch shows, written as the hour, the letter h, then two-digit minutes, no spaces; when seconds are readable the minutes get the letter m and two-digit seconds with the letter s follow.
11h13m07s
